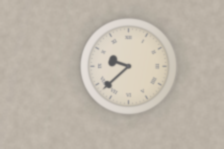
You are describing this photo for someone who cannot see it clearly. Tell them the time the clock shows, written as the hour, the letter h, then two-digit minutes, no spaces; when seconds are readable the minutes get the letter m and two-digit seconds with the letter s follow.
9h38
